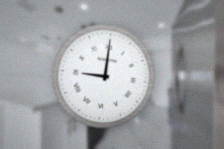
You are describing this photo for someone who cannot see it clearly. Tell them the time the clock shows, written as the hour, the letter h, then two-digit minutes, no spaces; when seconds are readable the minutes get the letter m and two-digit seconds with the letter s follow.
9h00
